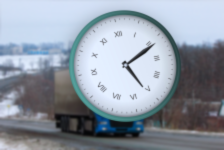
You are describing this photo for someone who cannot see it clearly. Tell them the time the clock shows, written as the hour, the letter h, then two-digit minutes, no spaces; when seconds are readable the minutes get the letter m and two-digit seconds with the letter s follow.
5h11
